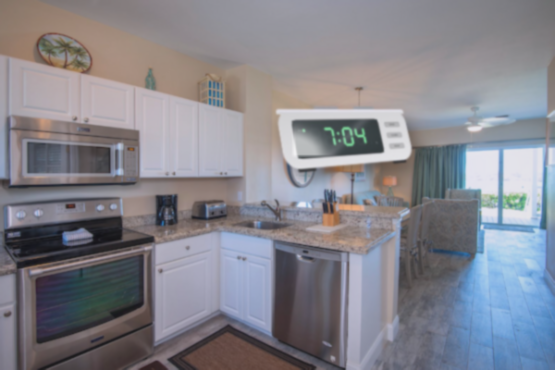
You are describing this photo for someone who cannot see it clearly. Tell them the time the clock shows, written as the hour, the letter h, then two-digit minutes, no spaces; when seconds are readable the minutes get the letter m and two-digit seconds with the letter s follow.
7h04
